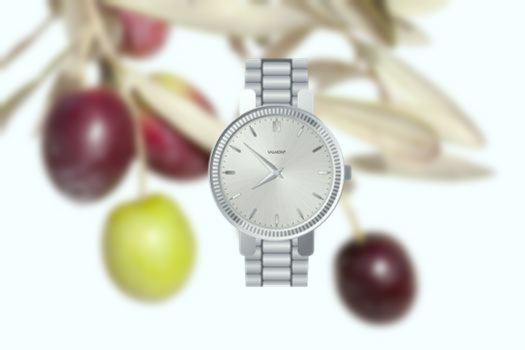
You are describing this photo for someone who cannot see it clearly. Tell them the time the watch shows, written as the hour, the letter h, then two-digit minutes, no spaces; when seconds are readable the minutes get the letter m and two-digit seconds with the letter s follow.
7h52
